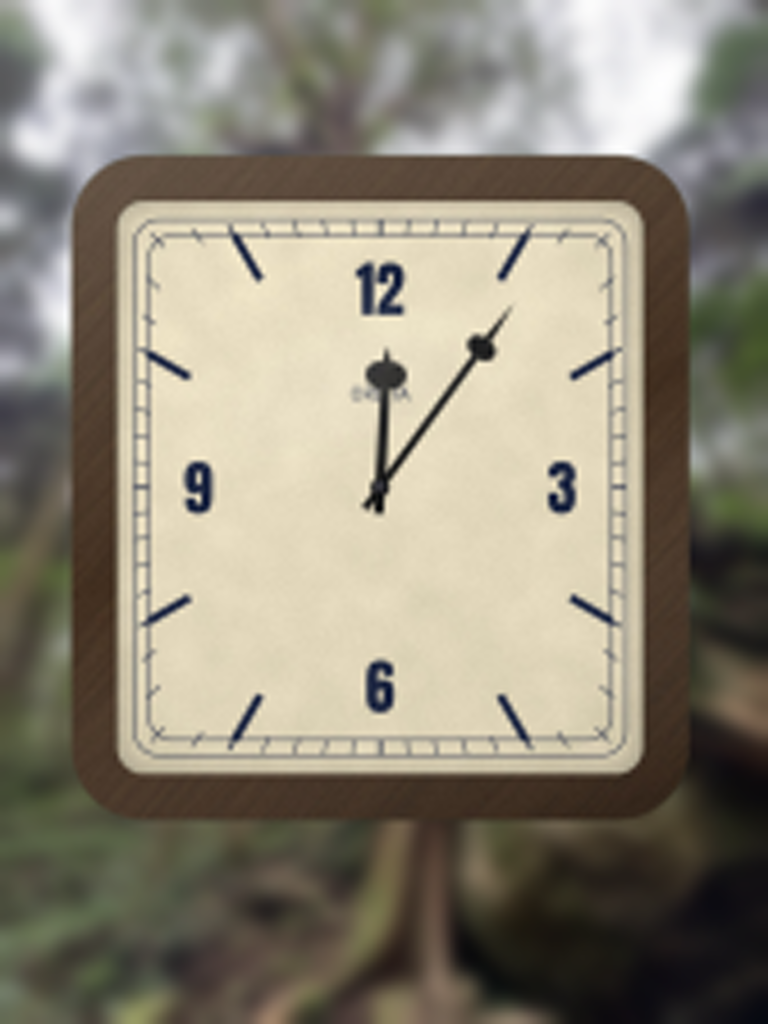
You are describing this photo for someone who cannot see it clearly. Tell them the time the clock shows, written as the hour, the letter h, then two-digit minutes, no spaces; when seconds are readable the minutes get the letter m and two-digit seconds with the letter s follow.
12h06
